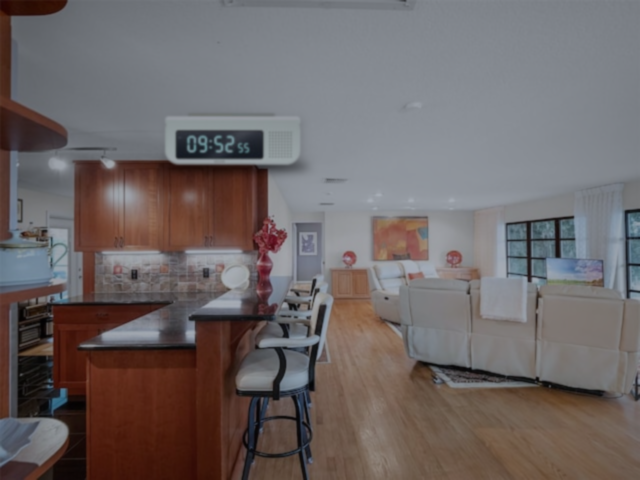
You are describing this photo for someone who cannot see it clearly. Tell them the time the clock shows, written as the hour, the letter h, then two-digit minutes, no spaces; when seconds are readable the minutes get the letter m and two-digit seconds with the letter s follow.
9h52
